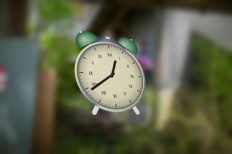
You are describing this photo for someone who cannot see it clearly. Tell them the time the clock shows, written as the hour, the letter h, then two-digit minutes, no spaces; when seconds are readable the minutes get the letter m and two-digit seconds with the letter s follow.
12h39
